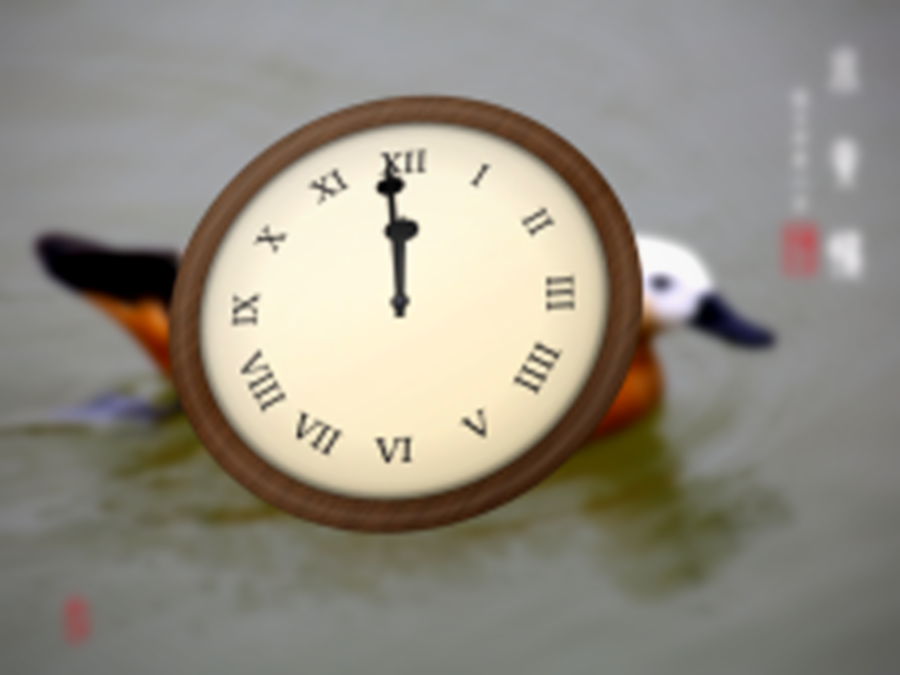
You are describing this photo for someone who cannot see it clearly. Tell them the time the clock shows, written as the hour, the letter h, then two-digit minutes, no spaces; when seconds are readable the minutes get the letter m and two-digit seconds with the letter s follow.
11h59
